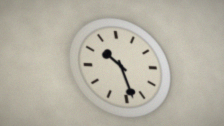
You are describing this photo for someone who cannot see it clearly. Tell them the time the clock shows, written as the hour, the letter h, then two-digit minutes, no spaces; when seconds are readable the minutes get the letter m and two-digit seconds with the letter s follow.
10h28
